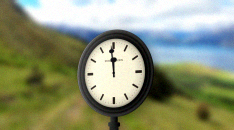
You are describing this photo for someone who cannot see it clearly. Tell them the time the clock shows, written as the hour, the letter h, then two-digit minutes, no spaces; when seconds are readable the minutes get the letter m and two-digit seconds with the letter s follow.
11h59
